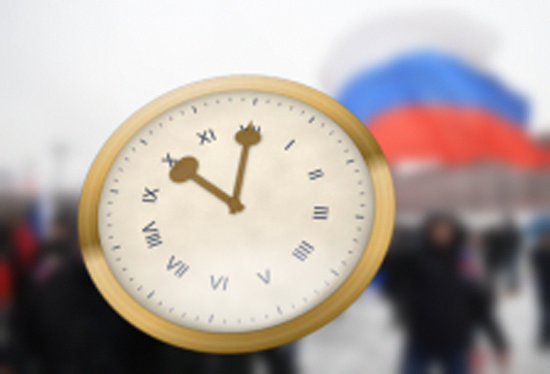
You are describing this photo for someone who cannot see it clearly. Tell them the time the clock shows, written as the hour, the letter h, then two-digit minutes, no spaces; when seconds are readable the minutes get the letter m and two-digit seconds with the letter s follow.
10h00
